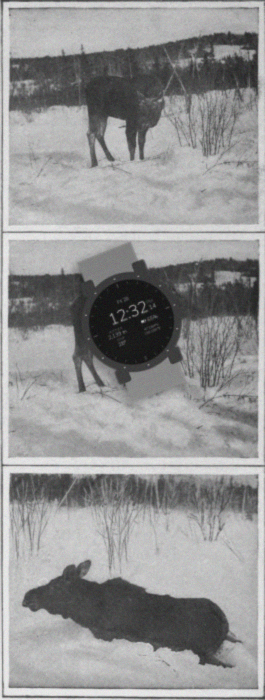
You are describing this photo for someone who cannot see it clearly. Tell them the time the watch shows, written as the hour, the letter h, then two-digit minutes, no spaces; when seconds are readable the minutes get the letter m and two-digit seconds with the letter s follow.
12h32
